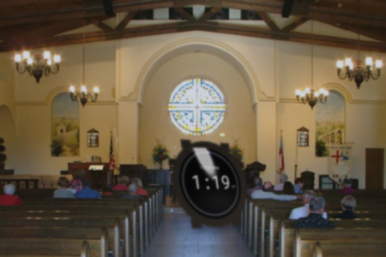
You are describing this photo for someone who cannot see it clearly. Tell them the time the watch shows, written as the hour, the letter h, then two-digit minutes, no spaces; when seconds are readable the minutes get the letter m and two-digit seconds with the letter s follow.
1h19
